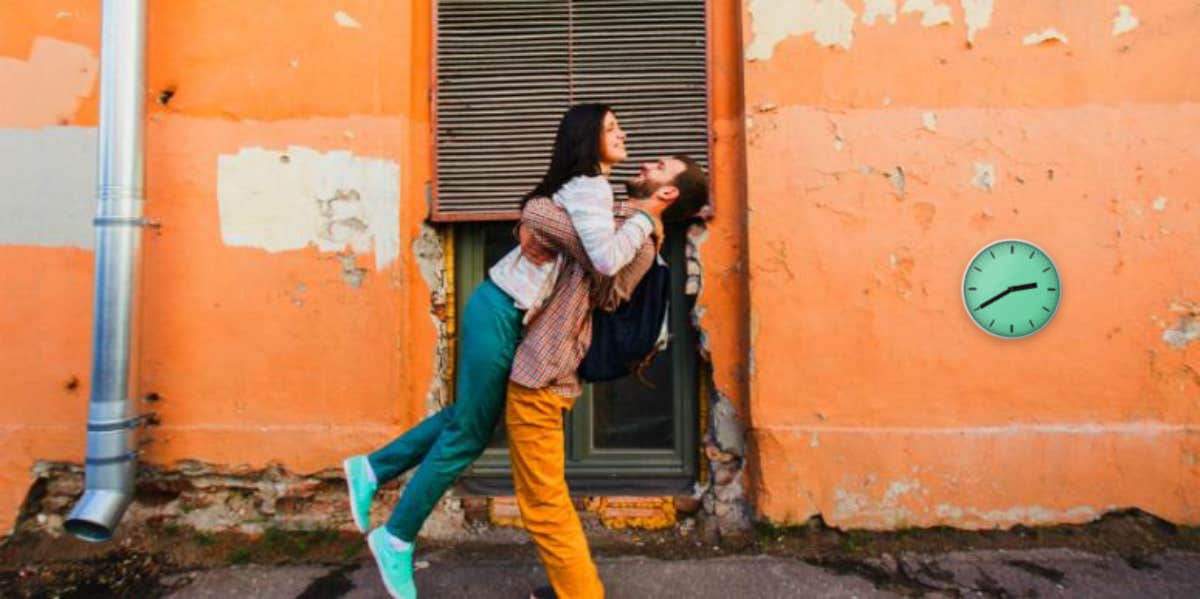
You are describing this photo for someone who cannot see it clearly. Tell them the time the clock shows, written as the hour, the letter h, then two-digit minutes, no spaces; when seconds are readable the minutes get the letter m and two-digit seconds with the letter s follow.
2h40
